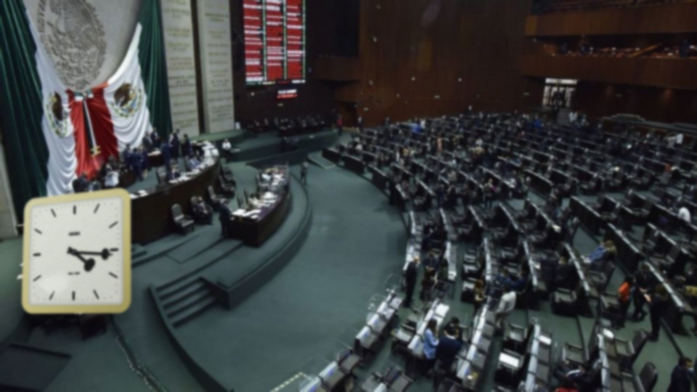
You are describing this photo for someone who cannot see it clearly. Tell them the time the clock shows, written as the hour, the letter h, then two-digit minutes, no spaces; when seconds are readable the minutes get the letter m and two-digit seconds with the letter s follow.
4h16
